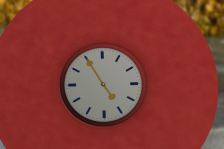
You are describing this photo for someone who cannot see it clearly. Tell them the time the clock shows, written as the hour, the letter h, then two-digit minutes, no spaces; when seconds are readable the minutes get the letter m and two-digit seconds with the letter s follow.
4h55
